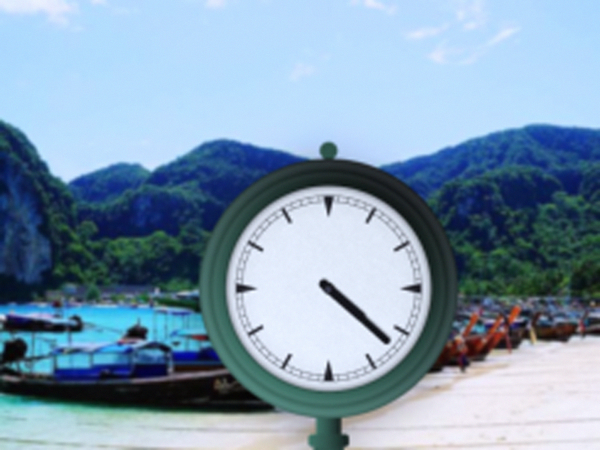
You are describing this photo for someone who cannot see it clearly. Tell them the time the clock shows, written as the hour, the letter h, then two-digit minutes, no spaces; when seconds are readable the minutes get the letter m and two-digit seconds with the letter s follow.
4h22
